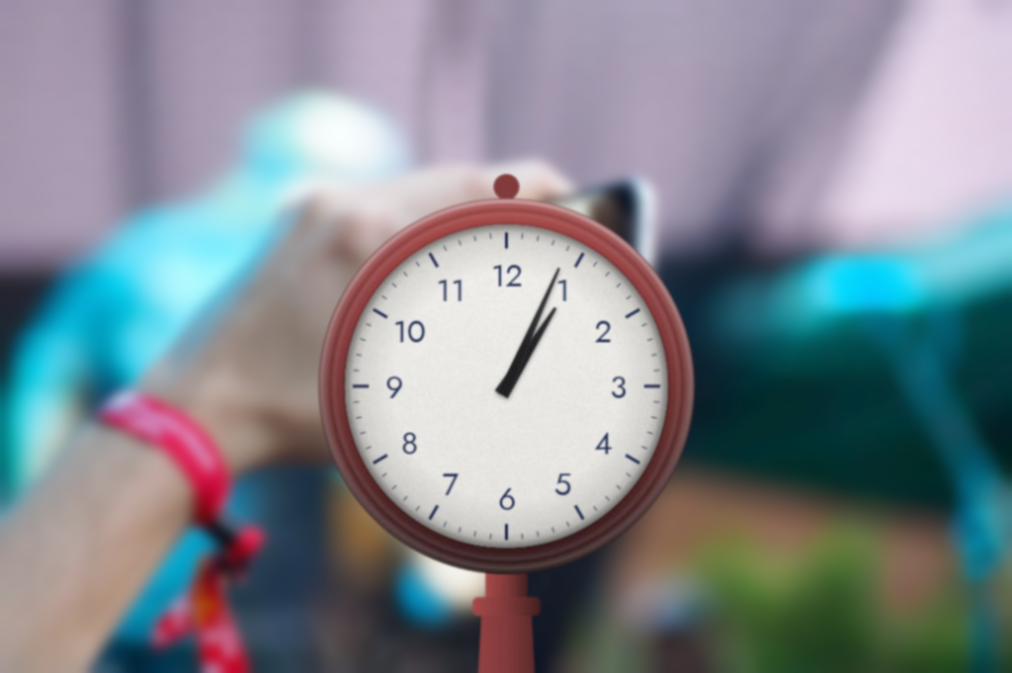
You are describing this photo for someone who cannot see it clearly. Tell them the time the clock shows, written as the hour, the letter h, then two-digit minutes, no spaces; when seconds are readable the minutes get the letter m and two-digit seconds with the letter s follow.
1h04
